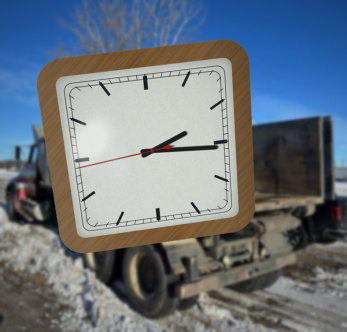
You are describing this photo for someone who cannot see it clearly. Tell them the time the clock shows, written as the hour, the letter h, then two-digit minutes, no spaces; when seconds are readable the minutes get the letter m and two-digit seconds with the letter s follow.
2h15m44s
